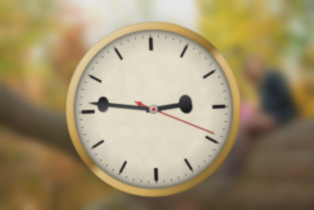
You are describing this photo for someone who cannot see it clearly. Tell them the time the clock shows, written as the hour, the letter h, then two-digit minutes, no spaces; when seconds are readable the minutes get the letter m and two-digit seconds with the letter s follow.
2h46m19s
